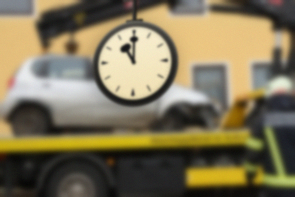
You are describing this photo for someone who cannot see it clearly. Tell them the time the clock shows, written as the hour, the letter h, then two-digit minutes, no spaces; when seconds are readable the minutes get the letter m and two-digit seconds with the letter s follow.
11h00
